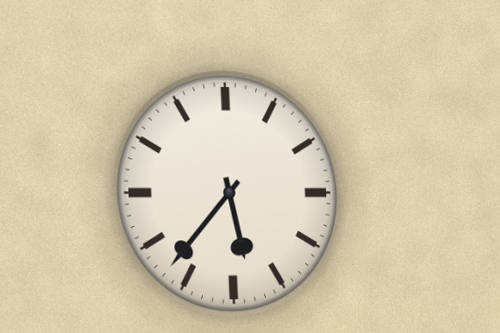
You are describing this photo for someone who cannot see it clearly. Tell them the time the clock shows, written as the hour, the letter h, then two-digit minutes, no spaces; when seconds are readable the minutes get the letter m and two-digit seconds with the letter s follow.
5h37
